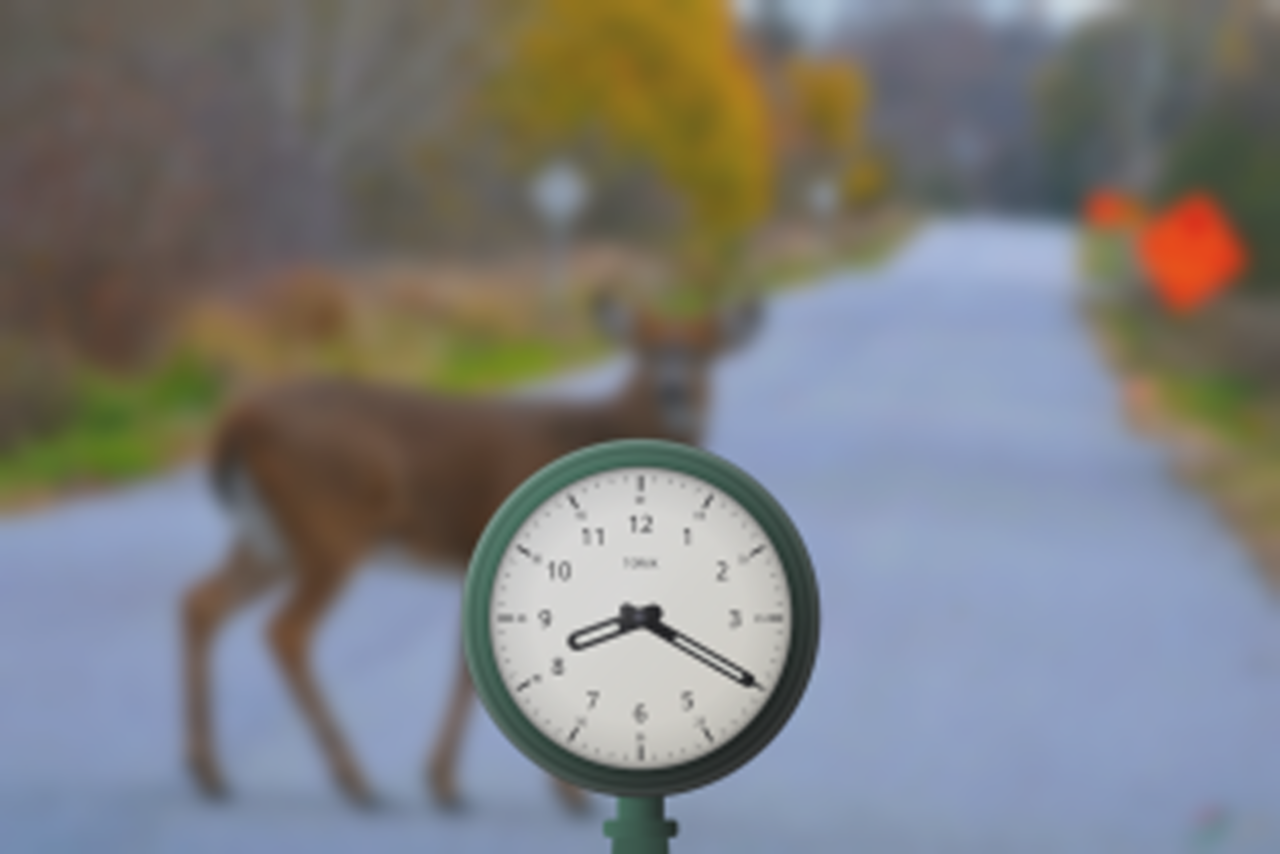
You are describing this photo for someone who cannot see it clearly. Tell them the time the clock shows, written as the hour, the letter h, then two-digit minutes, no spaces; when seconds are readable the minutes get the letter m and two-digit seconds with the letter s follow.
8h20
